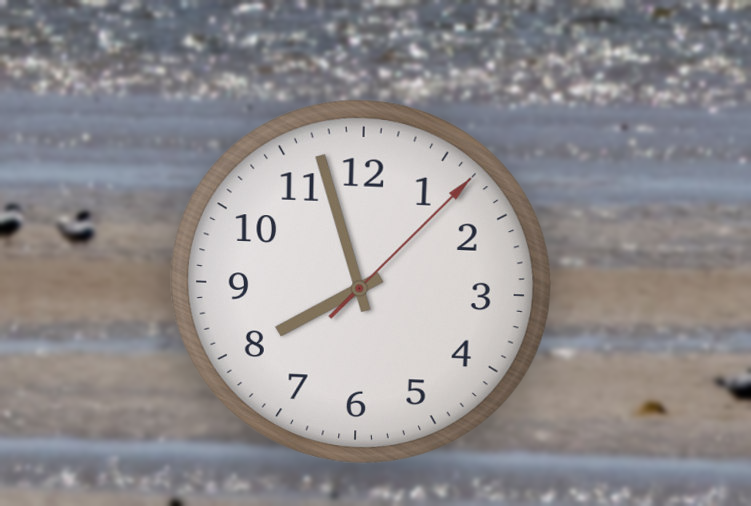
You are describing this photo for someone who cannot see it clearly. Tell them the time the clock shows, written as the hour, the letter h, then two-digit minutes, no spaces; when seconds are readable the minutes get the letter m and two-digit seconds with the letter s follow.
7h57m07s
